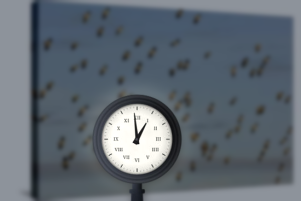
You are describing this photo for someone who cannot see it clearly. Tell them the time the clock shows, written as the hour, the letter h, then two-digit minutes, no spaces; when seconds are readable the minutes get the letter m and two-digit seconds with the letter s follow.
12h59
